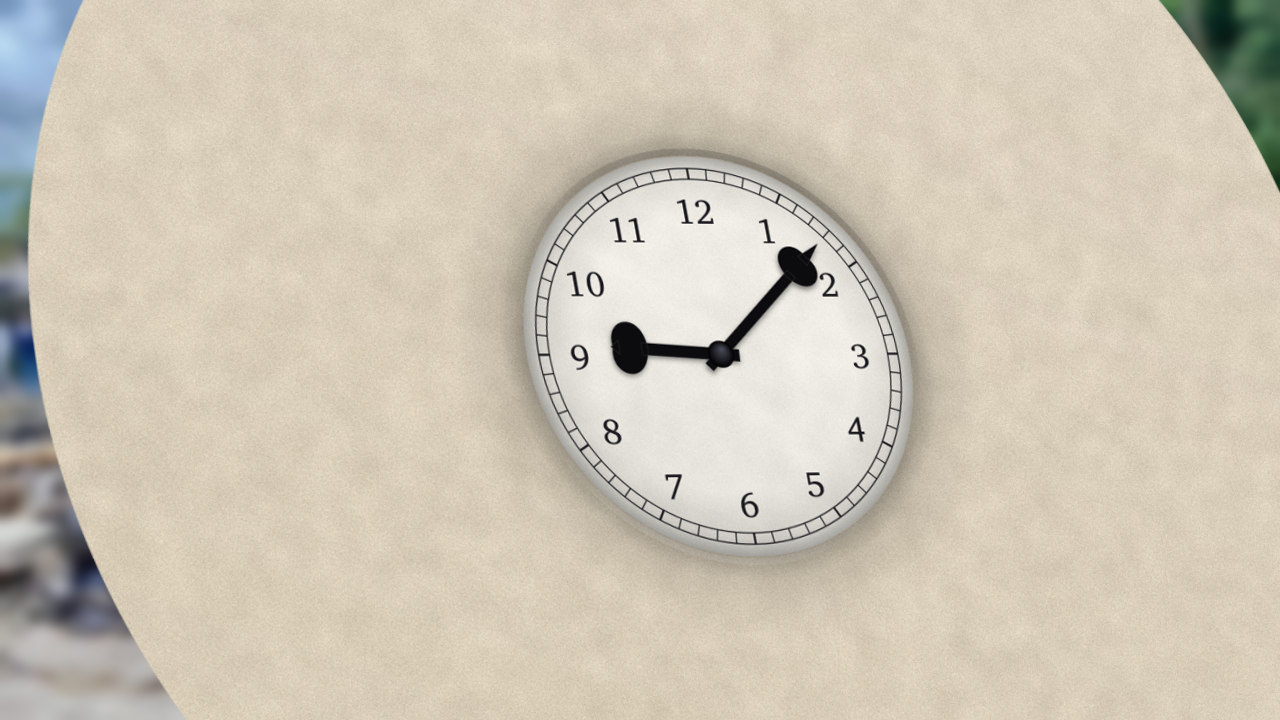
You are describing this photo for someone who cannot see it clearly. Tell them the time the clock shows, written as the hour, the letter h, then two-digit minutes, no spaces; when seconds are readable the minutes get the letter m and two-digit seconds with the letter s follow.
9h08
